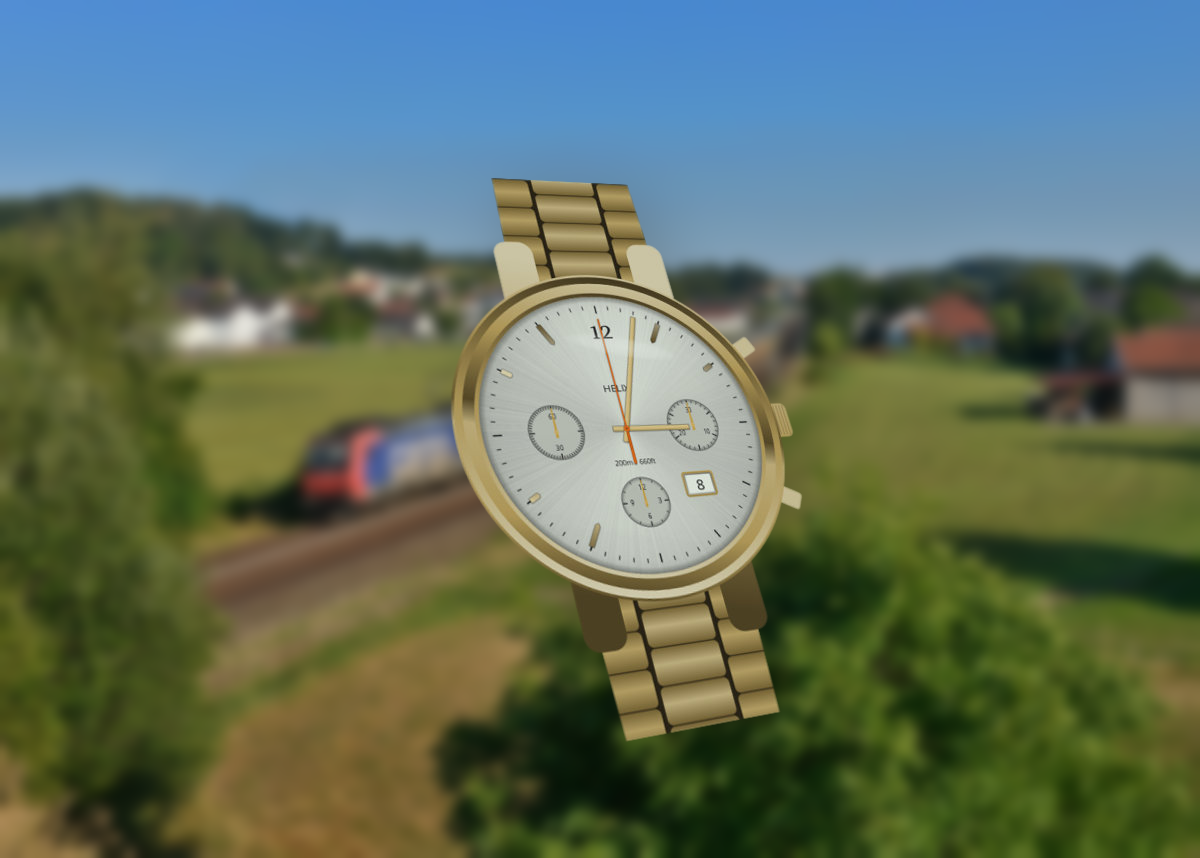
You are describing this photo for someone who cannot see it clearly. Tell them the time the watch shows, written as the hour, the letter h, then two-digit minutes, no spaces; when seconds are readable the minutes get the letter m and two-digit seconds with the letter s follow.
3h03
